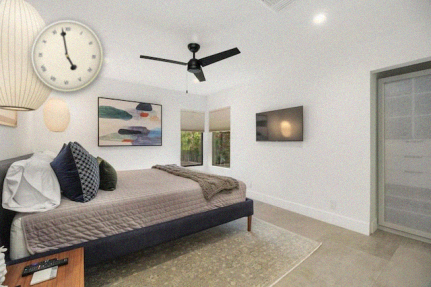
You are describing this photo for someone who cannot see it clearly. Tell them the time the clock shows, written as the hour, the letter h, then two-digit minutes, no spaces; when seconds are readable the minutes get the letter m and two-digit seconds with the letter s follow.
4h58
